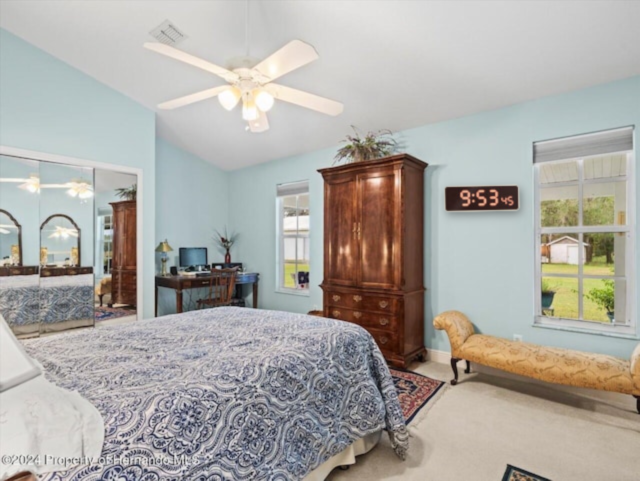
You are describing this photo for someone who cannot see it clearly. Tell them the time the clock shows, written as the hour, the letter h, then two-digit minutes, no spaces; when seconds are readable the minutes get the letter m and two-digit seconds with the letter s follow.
9h53
